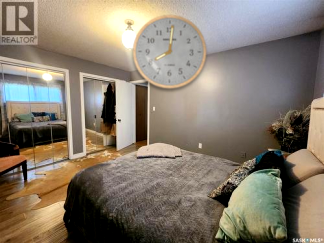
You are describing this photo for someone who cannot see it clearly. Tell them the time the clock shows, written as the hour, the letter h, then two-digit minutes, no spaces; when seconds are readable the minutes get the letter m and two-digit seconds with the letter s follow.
8h01
